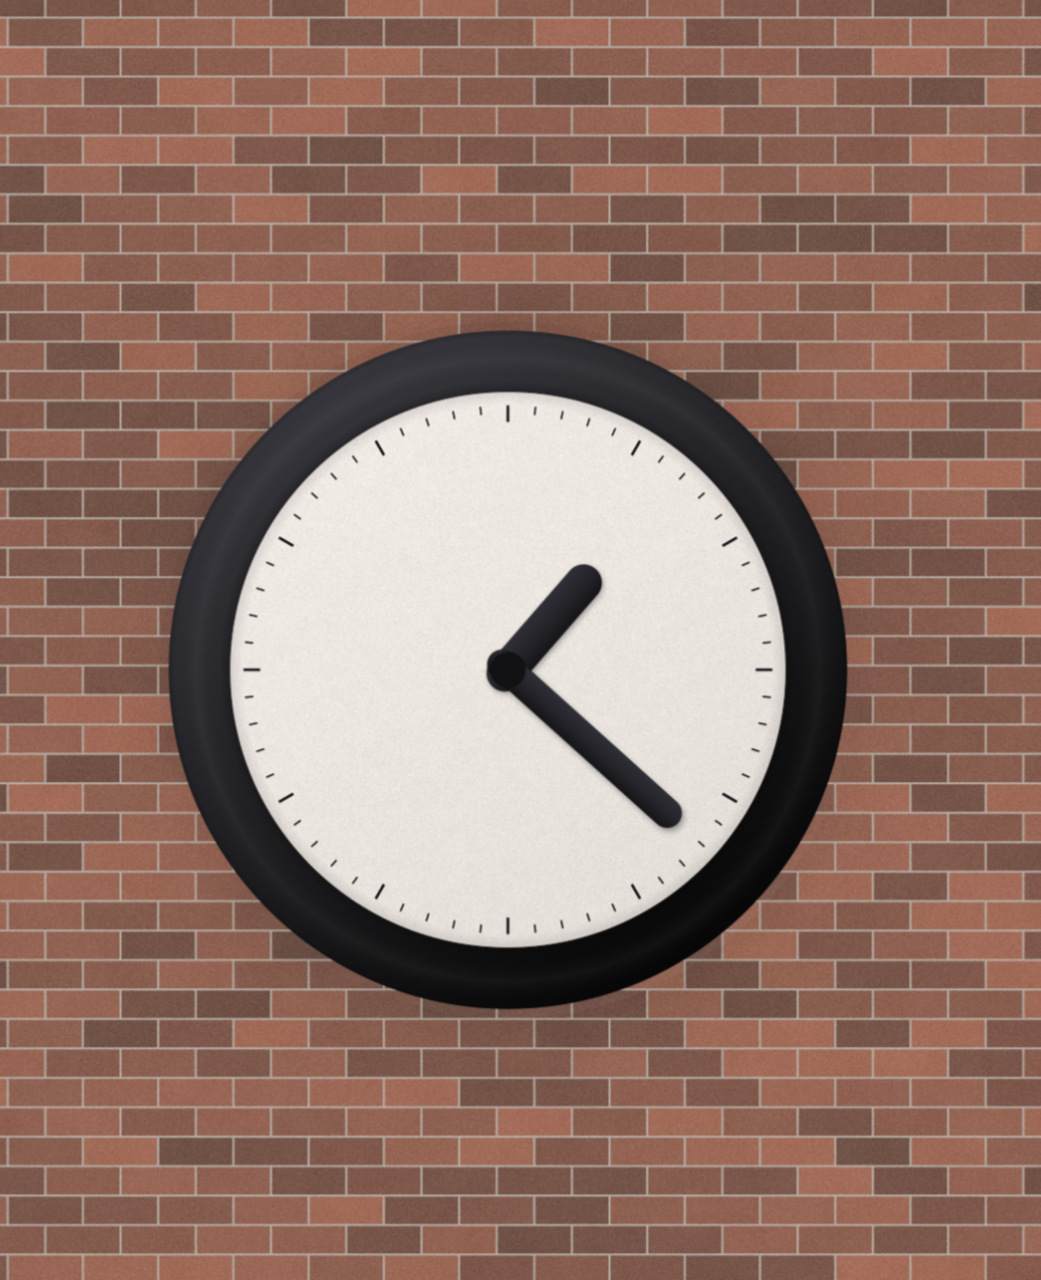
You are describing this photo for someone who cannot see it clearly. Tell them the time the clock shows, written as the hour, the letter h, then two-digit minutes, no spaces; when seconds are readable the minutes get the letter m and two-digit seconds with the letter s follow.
1h22
